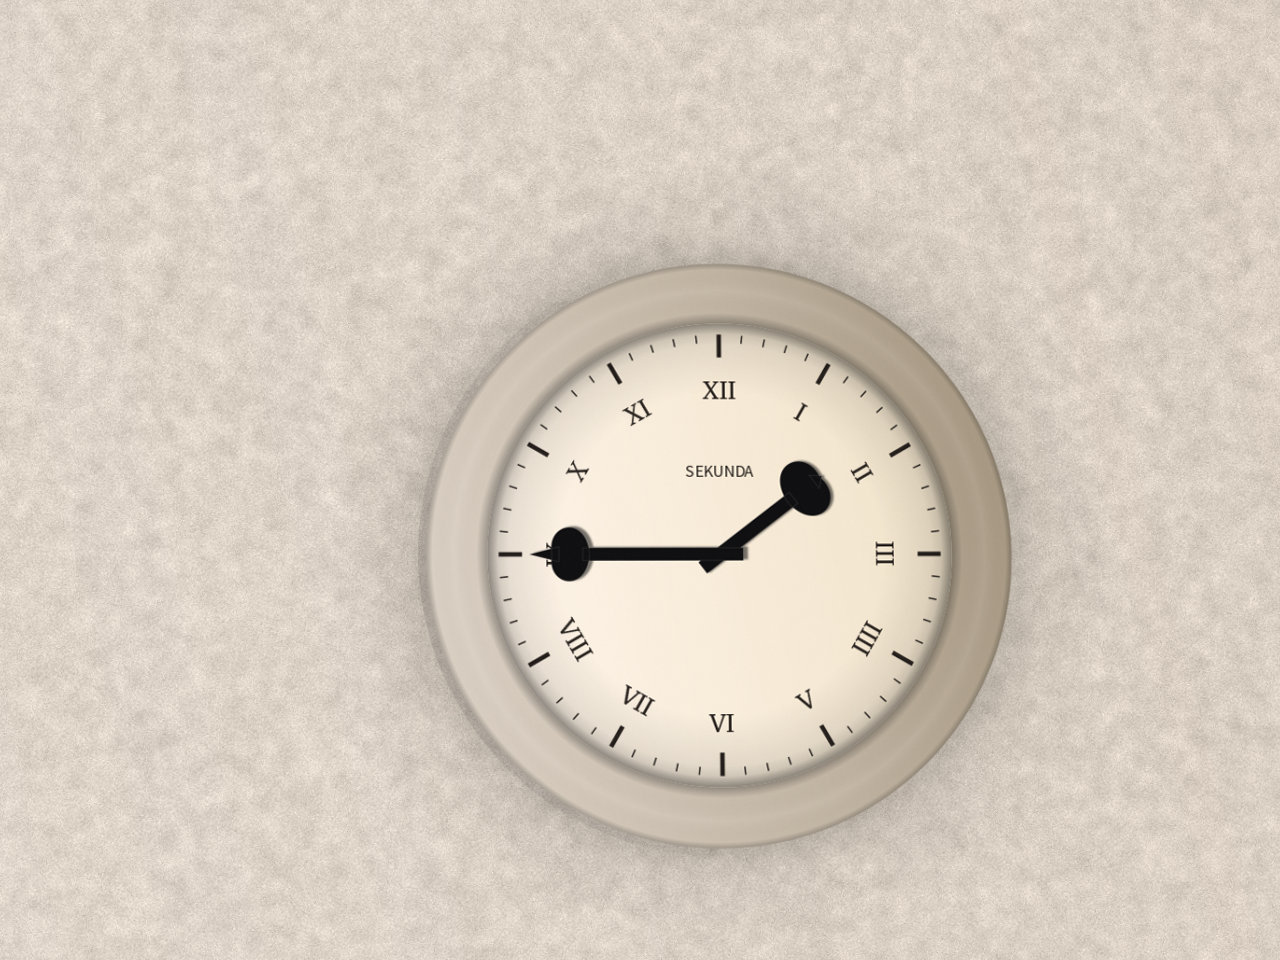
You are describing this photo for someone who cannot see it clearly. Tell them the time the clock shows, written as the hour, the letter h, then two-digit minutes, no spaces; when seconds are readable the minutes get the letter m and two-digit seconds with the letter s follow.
1h45
